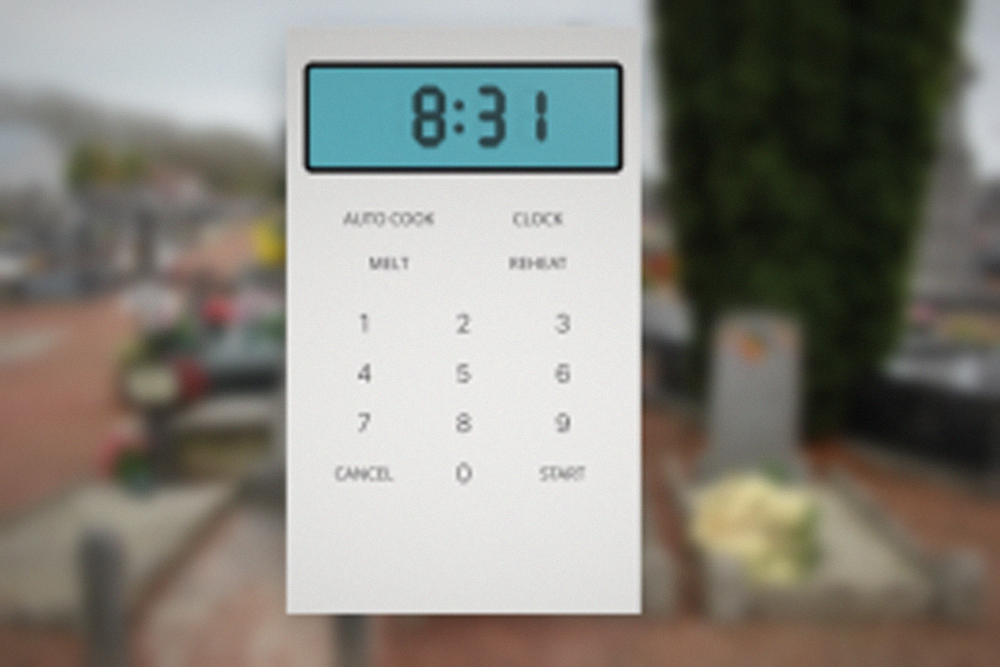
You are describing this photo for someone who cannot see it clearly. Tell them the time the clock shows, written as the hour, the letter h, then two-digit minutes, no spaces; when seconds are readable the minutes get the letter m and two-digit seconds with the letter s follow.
8h31
